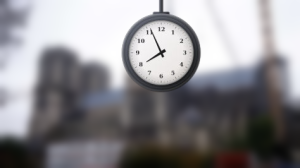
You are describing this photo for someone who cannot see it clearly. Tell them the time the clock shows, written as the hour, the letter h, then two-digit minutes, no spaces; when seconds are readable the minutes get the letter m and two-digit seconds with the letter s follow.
7h56
